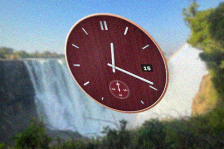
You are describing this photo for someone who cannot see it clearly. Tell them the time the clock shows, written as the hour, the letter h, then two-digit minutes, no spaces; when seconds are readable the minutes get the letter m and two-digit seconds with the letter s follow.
12h19
